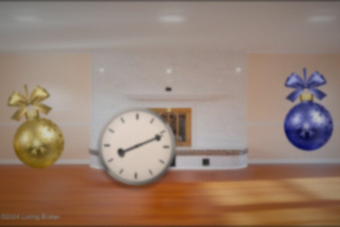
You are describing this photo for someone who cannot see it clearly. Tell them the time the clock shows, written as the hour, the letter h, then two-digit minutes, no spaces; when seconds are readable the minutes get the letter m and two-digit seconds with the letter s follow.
8h11
